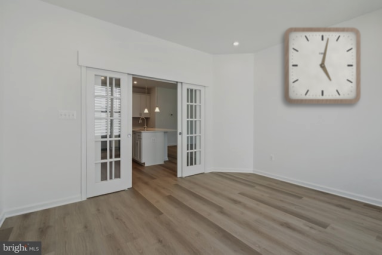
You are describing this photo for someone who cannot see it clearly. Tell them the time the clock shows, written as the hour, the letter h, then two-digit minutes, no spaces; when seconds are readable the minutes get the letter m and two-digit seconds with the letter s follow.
5h02
